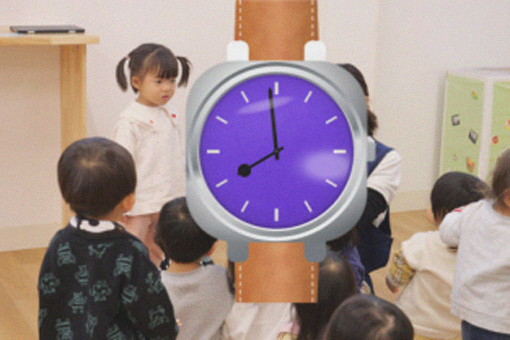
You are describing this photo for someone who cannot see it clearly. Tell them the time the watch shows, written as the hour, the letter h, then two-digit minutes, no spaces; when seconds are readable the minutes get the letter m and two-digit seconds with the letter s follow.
7h59
